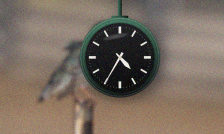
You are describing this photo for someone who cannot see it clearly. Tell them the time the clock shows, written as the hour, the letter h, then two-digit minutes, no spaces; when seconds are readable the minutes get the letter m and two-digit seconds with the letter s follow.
4h35
